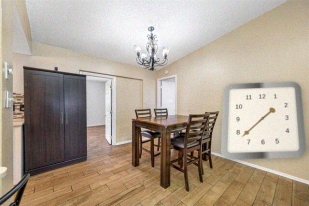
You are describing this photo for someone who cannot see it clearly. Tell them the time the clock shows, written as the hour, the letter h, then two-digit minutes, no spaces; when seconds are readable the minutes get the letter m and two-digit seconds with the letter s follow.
1h38
